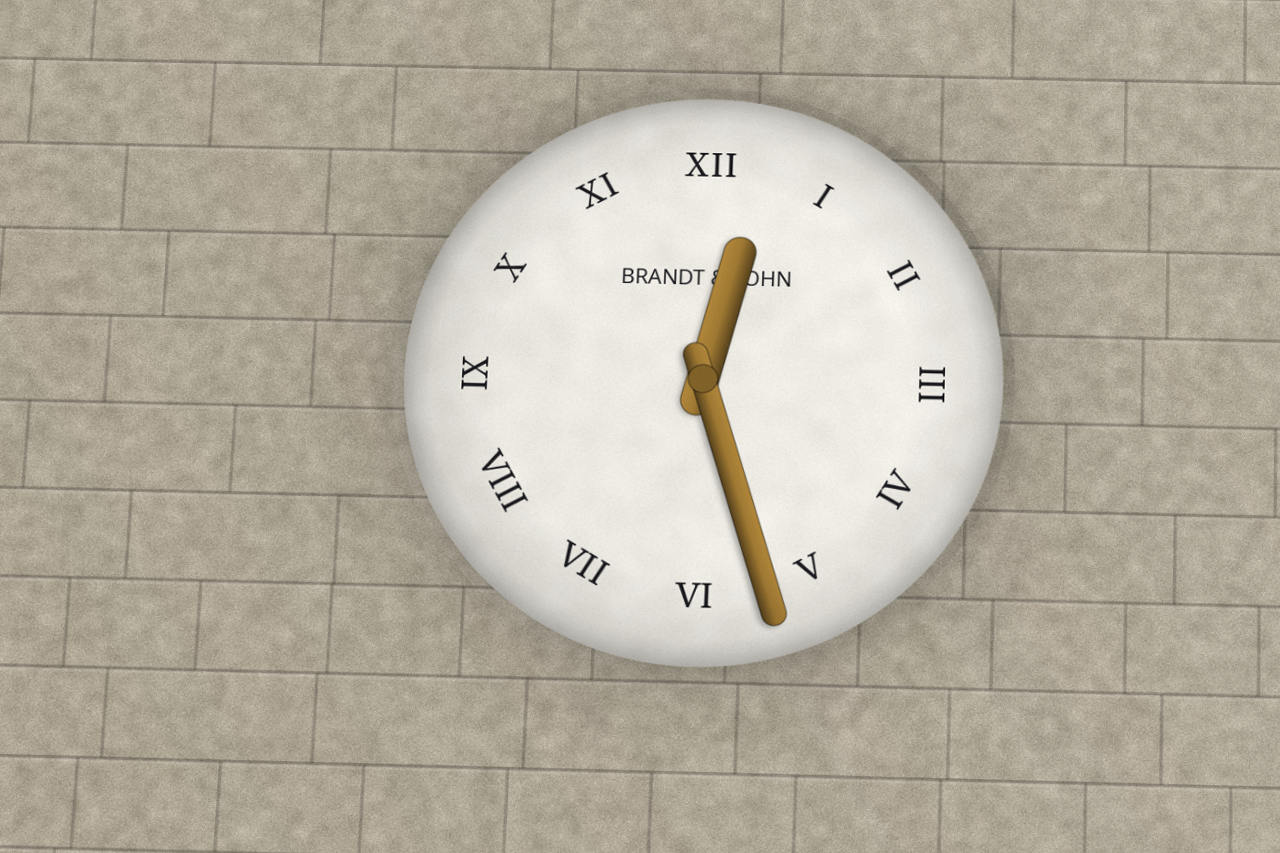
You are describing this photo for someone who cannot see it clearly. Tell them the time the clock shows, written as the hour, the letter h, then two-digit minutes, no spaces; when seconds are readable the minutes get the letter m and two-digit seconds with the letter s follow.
12h27
